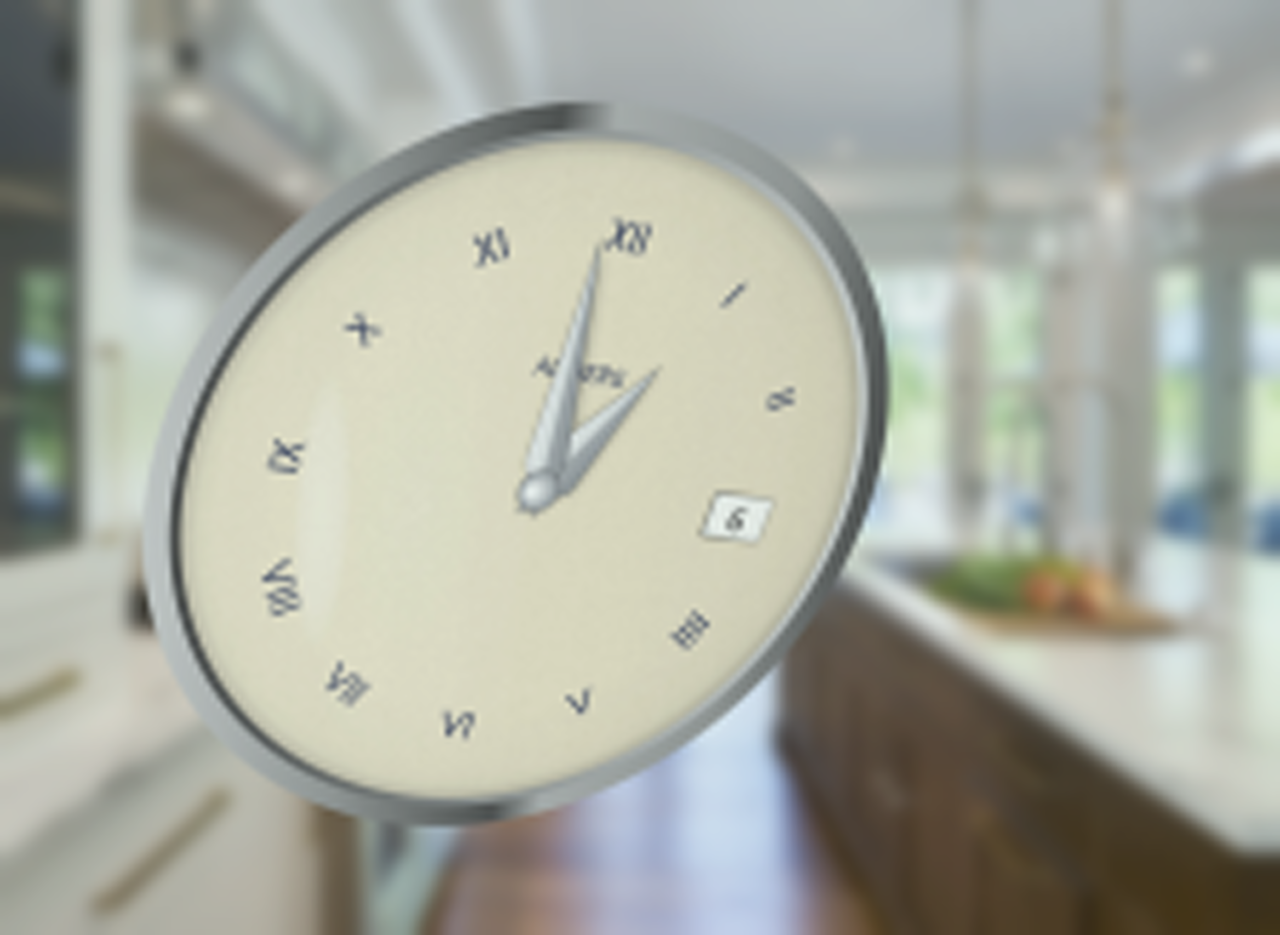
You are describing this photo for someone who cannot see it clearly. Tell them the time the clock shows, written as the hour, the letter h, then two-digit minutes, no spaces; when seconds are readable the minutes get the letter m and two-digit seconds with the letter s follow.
12h59
